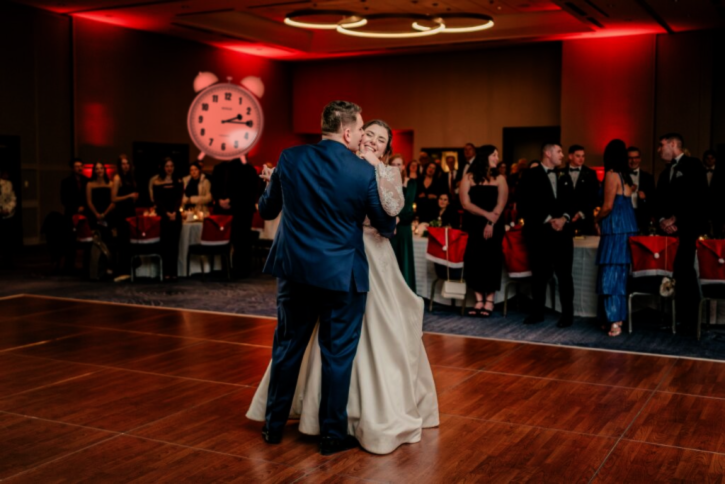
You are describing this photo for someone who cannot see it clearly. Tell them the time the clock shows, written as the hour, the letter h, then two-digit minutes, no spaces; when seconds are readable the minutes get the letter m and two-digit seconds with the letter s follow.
2h15
